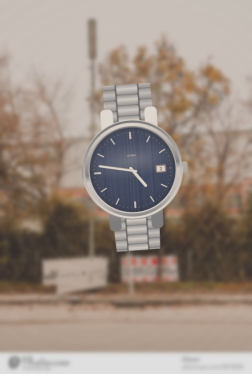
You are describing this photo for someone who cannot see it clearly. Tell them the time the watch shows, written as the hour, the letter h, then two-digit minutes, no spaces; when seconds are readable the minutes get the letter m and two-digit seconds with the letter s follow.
4h47
